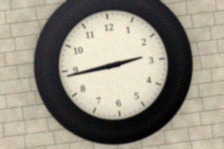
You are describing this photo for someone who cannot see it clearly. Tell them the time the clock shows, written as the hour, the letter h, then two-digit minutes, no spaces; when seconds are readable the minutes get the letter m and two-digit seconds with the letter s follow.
2h44
